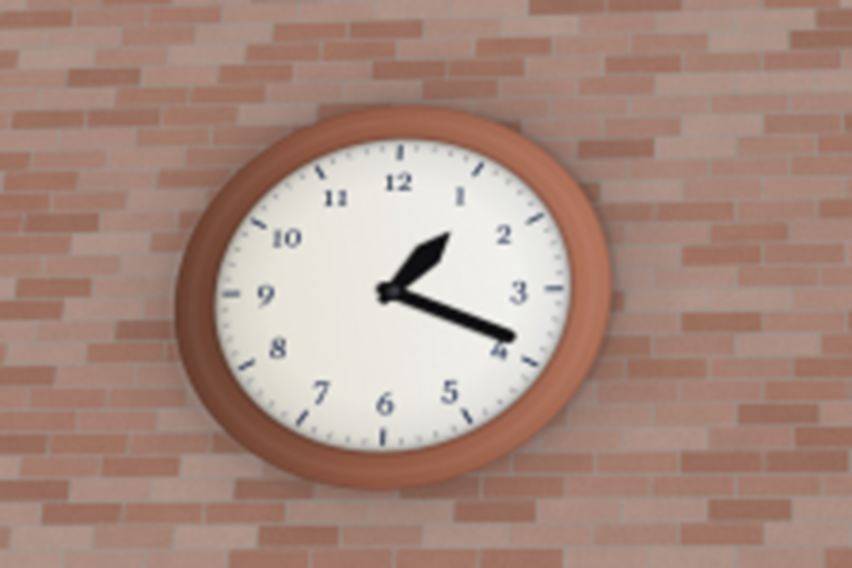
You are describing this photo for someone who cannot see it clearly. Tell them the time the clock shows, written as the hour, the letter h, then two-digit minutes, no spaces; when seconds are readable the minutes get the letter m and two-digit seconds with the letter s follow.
1h19
